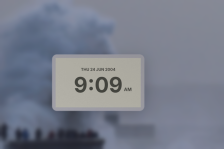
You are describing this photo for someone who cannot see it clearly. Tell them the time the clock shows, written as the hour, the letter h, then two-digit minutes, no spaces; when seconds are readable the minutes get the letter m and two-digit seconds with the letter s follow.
9h09
